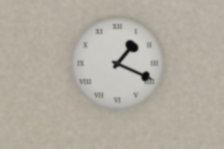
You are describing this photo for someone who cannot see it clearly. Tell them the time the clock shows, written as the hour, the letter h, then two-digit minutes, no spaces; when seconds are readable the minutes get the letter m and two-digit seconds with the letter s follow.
1h19
